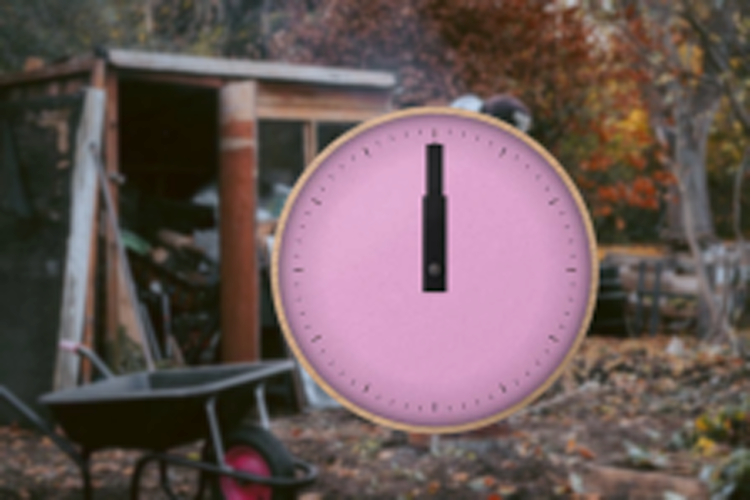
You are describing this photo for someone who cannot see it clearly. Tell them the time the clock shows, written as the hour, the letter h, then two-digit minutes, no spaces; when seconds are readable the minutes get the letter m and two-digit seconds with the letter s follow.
12h00
